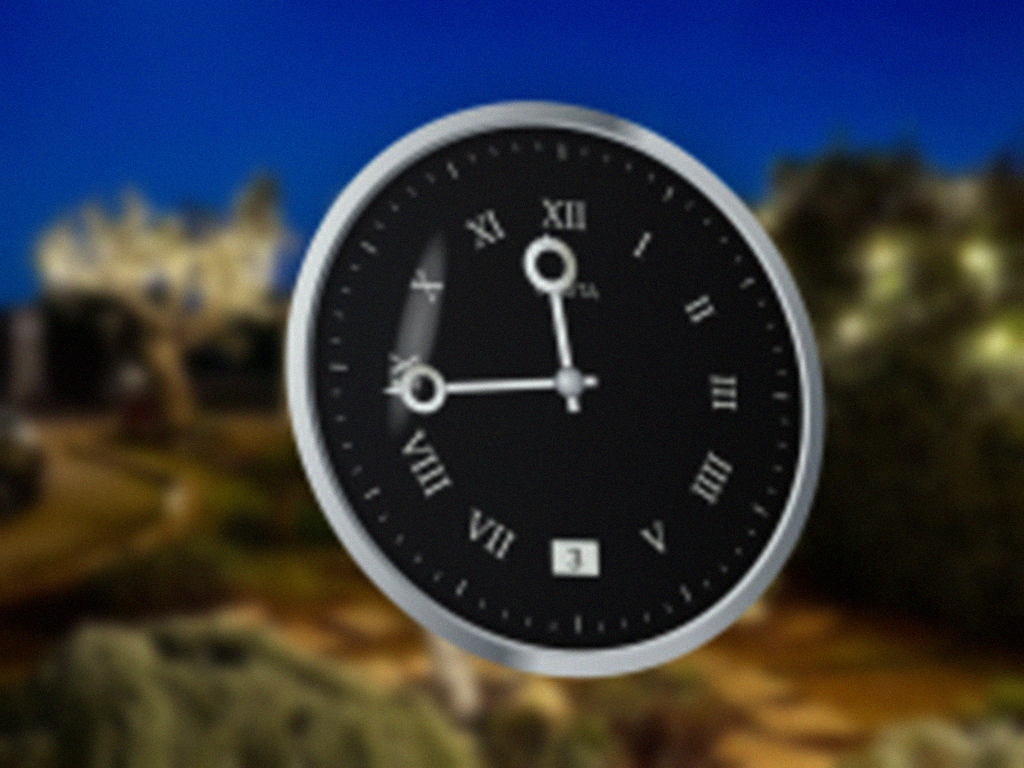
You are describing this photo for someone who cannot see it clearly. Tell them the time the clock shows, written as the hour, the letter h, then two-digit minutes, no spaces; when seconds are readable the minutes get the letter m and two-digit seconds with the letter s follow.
11h44
